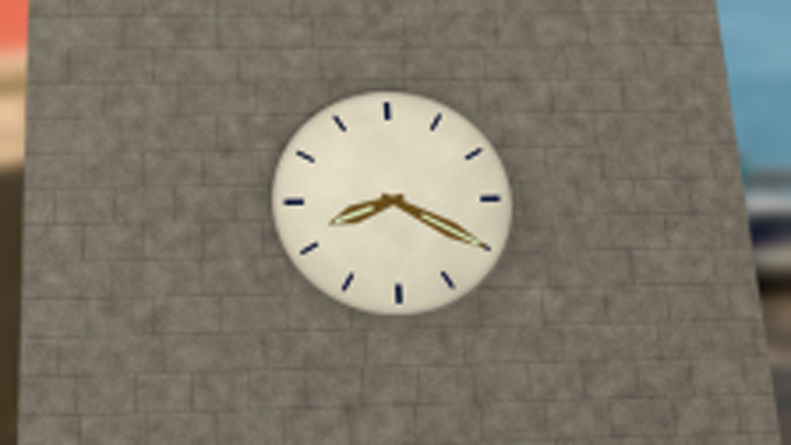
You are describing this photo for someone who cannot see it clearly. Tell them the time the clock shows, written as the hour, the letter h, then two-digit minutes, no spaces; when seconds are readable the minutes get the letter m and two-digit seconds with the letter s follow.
8h20
